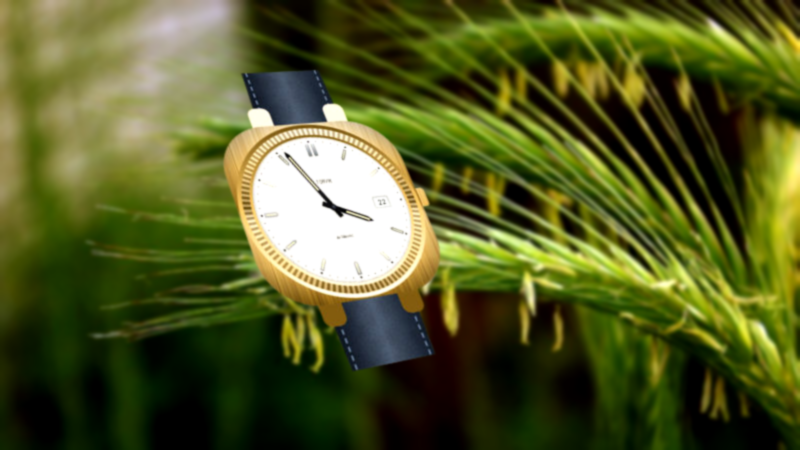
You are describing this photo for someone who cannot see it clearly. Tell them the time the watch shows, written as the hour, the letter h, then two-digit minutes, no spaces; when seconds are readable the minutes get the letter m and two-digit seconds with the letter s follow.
3h56
